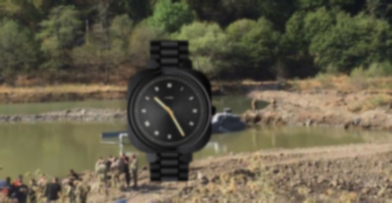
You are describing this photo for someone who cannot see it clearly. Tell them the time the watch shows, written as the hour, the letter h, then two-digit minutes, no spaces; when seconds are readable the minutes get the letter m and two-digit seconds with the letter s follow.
10h25
